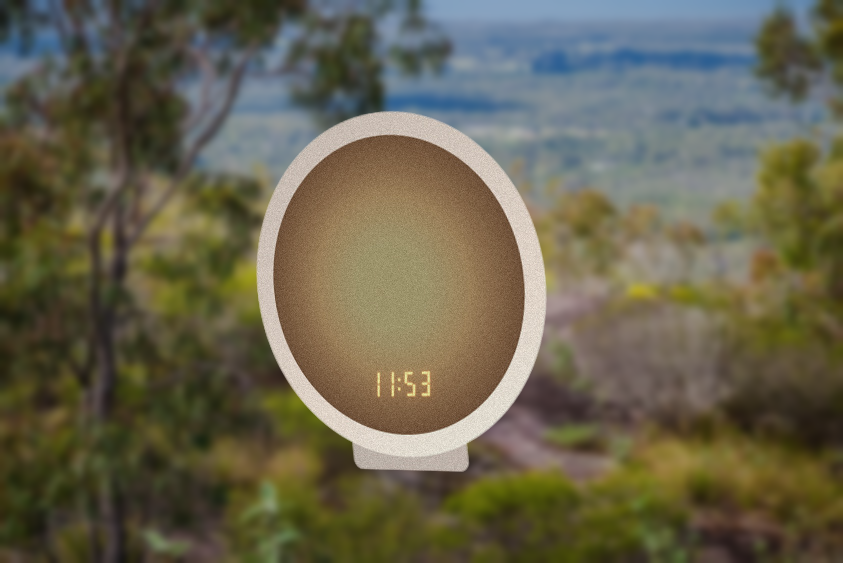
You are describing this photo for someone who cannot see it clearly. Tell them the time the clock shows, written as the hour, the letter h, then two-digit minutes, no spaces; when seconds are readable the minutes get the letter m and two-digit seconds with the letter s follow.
11h53
